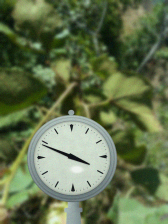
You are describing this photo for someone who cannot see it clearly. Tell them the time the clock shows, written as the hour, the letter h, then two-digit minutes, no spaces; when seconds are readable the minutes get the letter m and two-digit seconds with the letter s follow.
3h49
